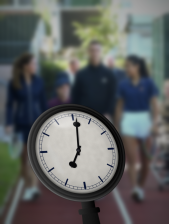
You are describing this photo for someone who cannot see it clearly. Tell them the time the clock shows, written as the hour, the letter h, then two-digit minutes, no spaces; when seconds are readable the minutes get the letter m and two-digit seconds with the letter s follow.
7h01
